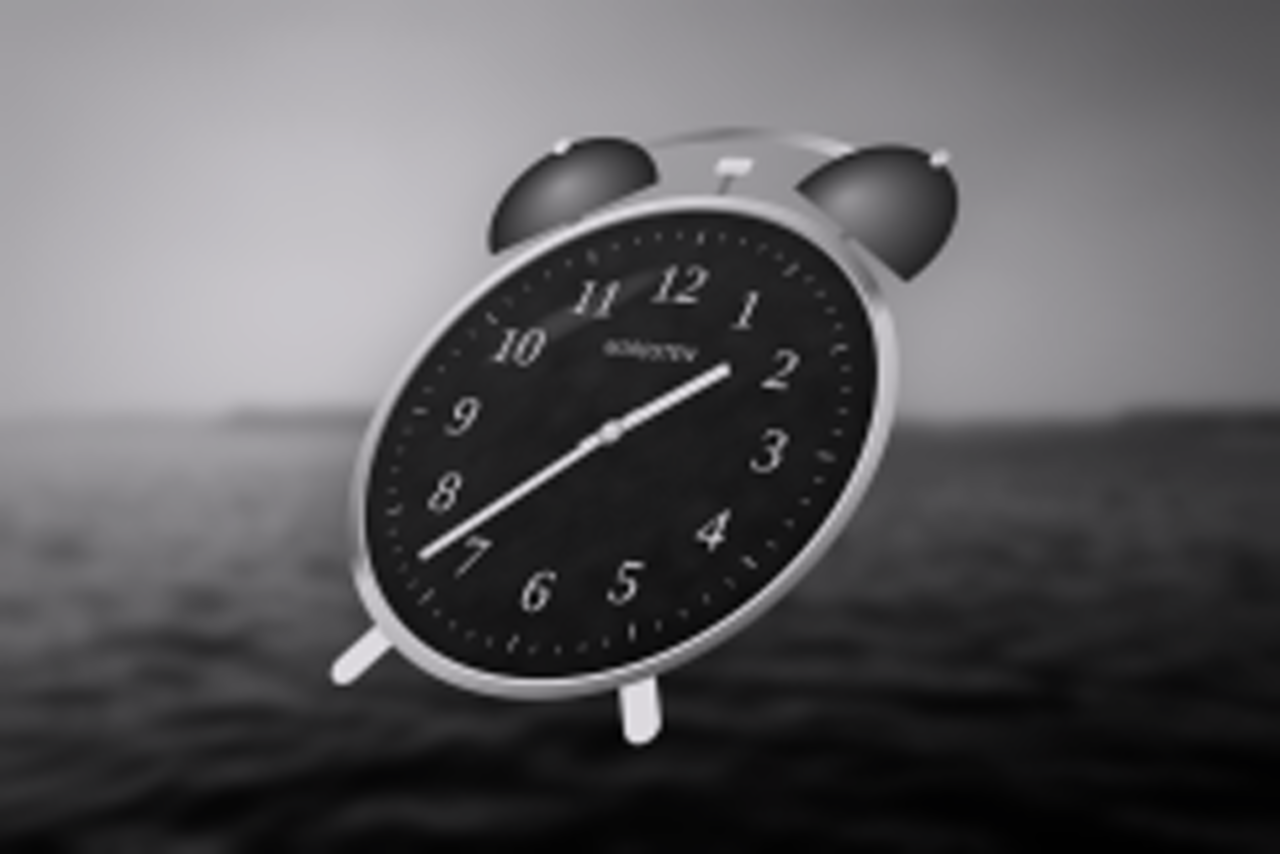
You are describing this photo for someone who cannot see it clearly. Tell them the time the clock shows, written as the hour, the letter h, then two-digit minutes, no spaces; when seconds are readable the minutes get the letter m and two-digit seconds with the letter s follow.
1h37
